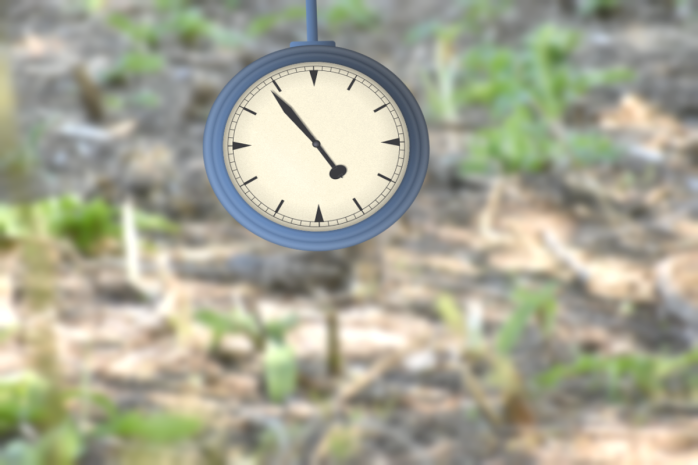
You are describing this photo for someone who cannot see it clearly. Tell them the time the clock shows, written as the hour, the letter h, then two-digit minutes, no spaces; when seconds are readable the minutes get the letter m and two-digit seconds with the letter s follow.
4h54
